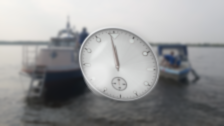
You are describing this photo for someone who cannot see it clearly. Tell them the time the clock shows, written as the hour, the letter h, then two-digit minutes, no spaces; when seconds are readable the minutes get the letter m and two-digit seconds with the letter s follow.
11h59
